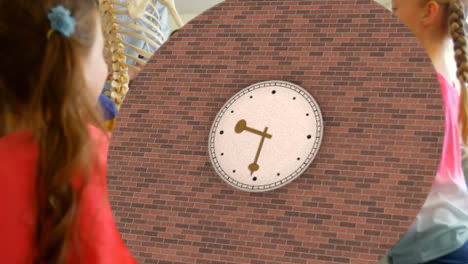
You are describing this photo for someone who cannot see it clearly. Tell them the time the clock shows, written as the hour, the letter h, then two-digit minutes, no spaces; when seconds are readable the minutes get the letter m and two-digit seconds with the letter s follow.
9h31
